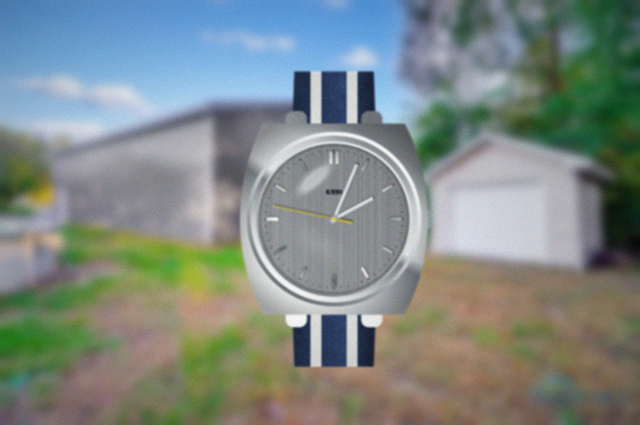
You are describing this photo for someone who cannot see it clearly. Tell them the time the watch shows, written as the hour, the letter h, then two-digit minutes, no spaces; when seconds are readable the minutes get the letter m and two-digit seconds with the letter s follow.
2h03m47s
